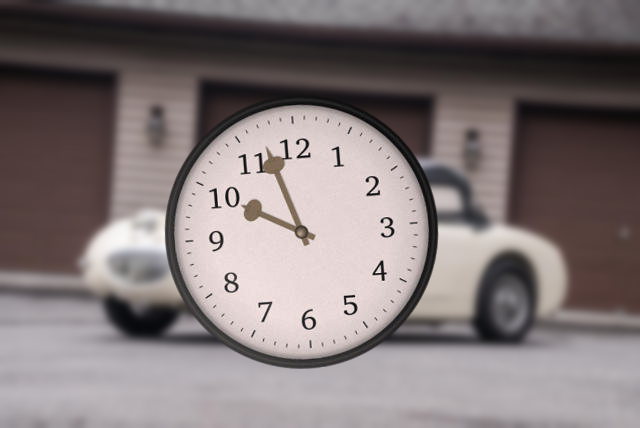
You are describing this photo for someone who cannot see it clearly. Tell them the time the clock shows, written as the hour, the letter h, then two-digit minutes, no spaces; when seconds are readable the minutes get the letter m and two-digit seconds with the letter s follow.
9h57
